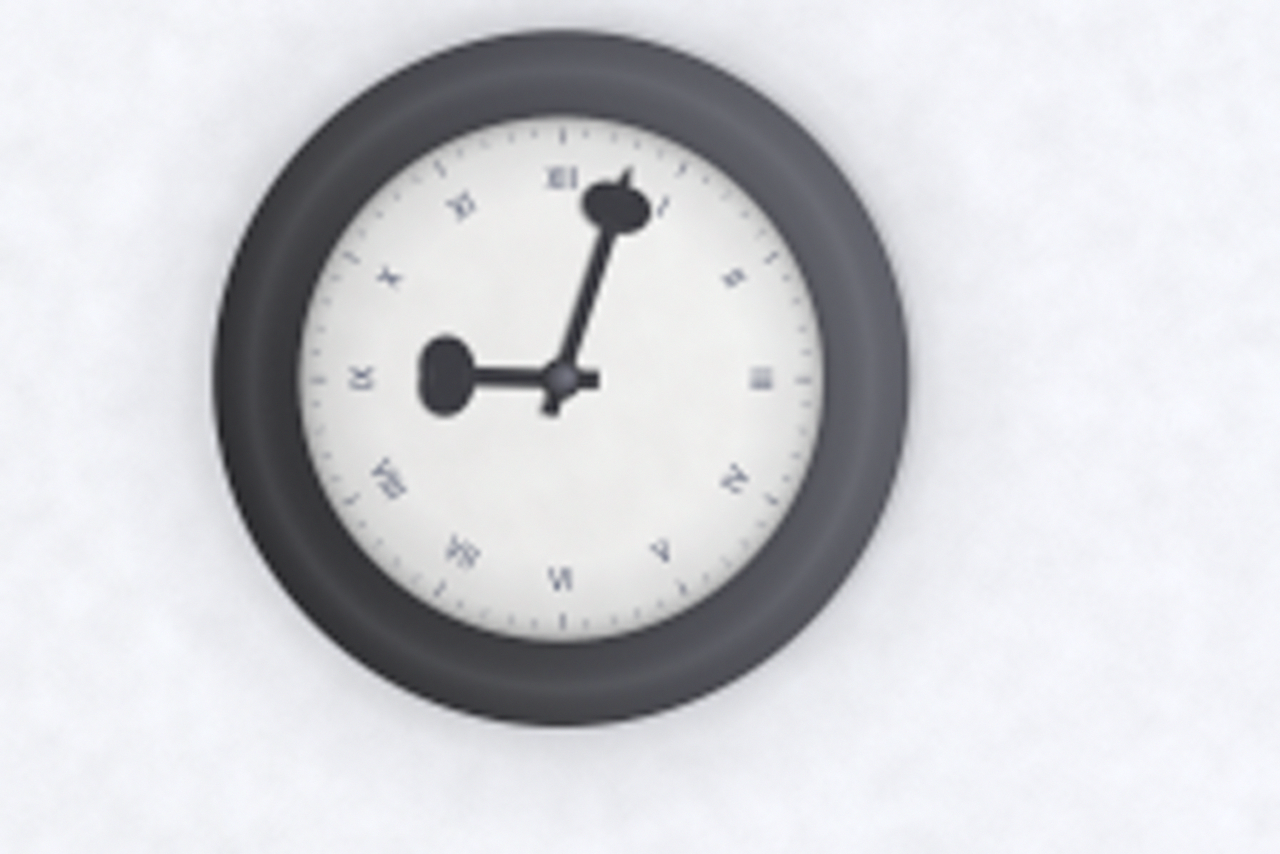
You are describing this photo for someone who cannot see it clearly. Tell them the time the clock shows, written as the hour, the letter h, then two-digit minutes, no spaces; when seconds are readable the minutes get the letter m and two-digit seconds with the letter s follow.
9h03
